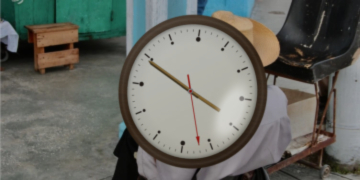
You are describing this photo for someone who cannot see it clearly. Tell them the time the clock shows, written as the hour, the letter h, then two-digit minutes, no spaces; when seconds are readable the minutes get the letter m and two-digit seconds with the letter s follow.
3h49m27s
